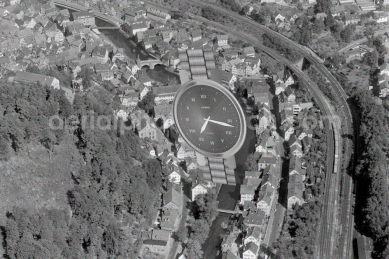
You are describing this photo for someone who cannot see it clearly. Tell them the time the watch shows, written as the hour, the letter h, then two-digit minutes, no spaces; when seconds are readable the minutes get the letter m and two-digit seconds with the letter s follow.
7h17
